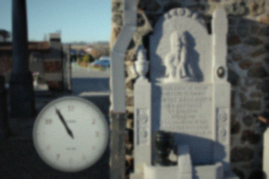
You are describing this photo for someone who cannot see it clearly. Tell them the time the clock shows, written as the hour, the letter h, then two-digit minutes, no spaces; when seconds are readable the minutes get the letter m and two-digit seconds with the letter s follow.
10h55
